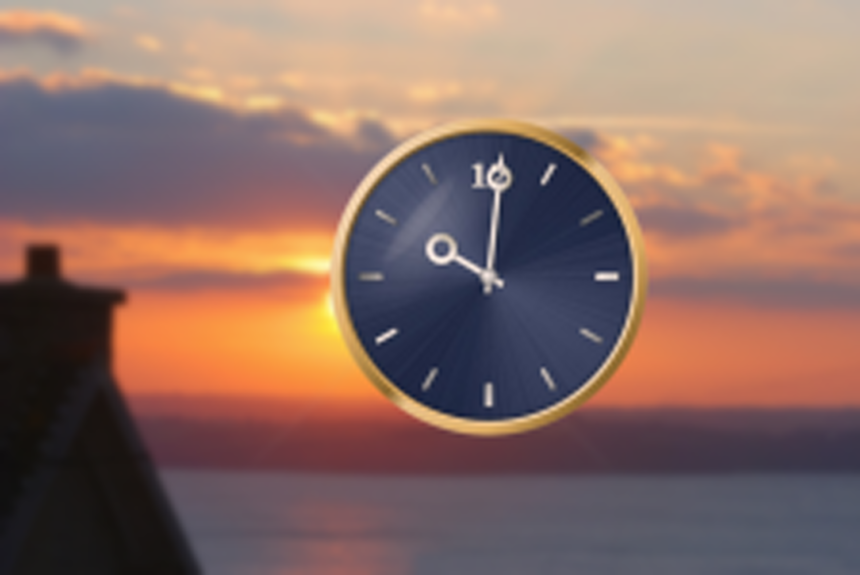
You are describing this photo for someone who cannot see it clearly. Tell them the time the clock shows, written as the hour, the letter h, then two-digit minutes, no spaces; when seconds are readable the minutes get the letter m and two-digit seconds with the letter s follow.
10h01
